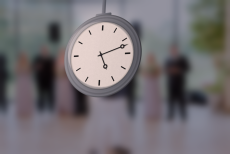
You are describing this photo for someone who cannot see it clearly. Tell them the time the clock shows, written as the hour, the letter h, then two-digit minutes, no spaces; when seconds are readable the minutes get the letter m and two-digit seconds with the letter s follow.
5h12
